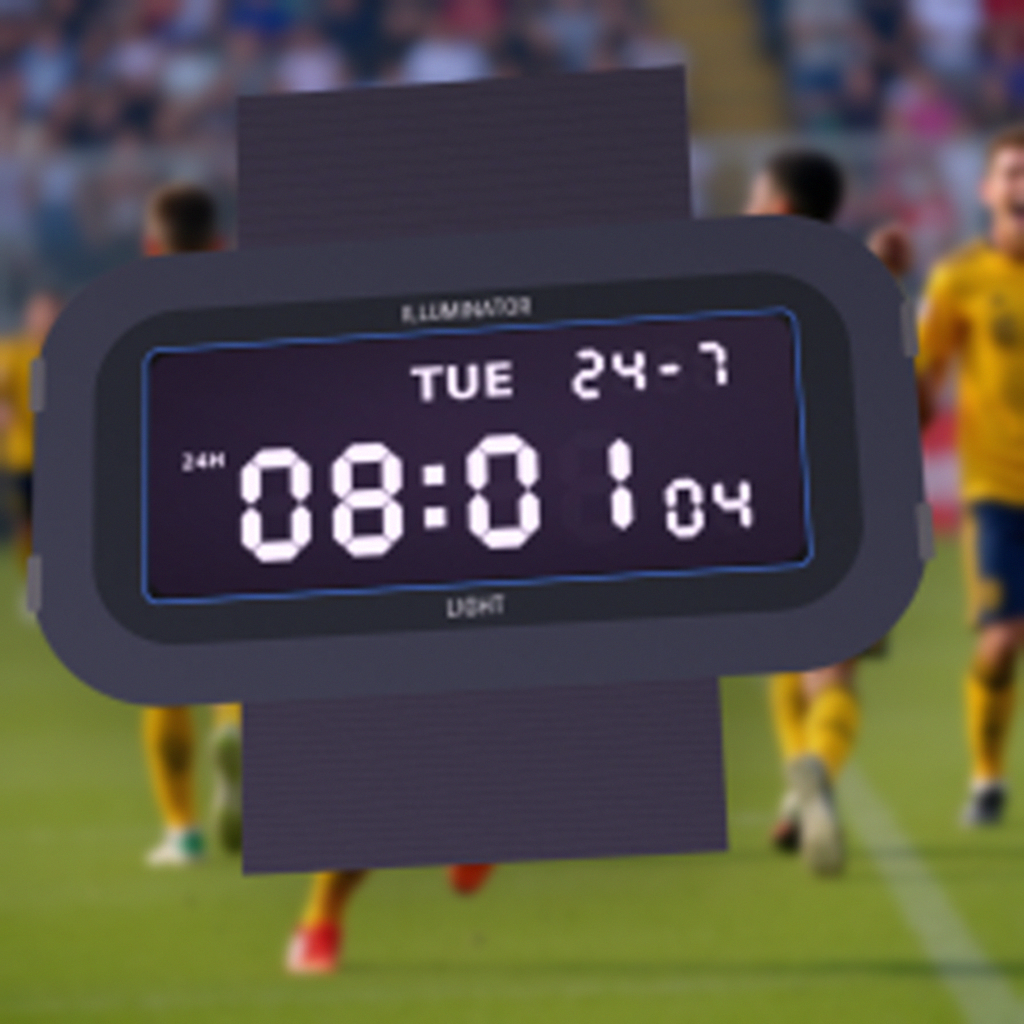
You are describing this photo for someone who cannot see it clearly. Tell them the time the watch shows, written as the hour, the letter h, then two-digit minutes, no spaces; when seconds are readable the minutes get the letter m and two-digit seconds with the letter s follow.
8h01m04s
